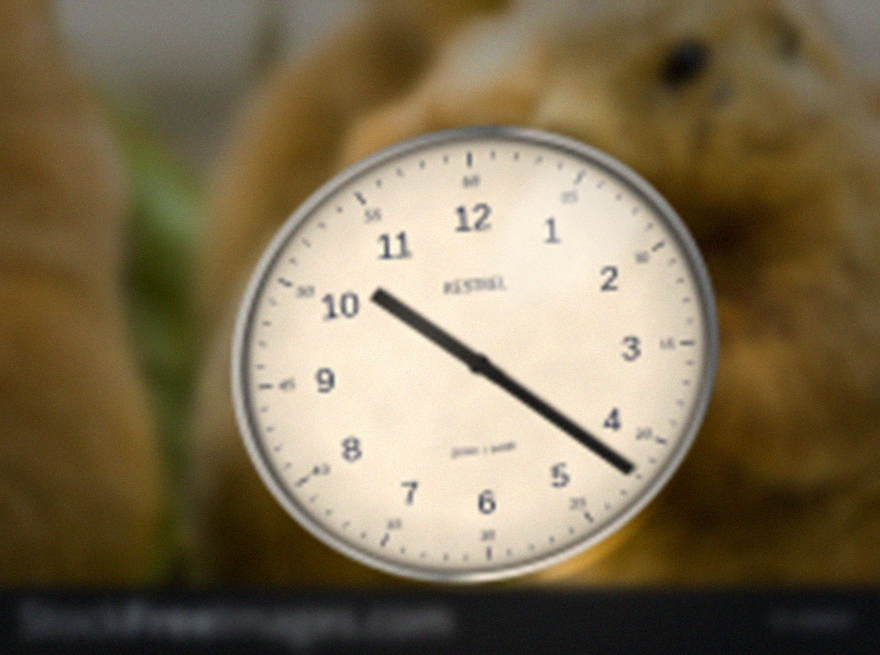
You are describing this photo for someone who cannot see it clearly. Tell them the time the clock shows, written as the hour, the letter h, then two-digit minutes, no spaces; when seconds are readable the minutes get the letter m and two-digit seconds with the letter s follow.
10h22
